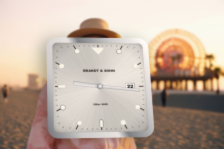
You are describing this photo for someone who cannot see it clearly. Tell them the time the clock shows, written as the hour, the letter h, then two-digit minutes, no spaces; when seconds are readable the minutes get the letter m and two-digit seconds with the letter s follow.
9h16
